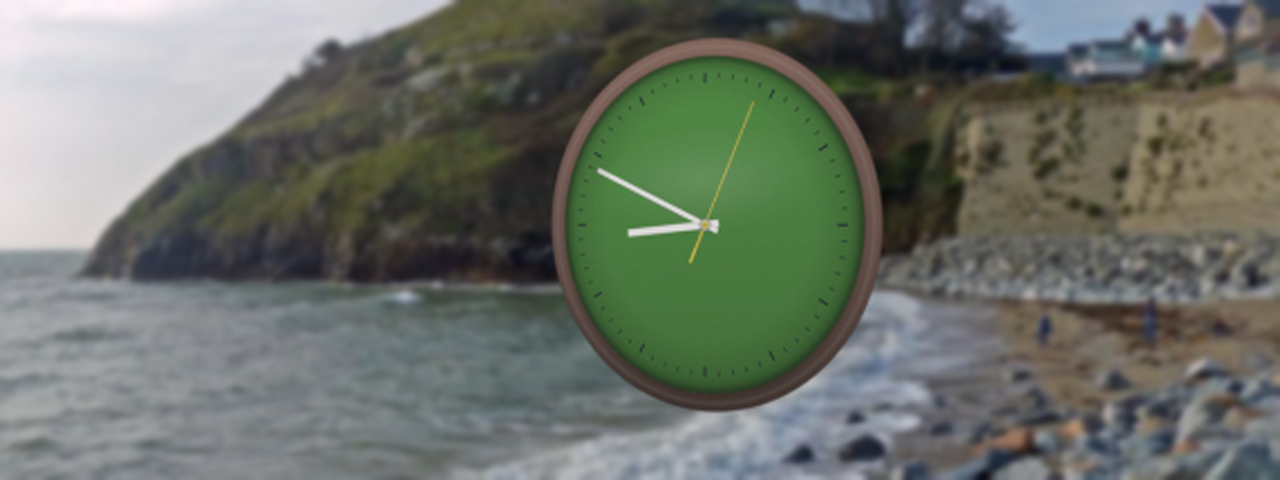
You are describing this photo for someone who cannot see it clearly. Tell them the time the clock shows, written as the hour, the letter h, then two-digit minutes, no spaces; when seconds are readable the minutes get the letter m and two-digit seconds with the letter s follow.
8h49m04s
